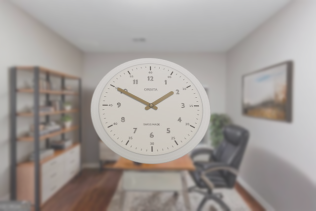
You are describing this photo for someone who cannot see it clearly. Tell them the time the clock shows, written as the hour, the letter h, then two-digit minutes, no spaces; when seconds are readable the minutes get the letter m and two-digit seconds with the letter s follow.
1h50
